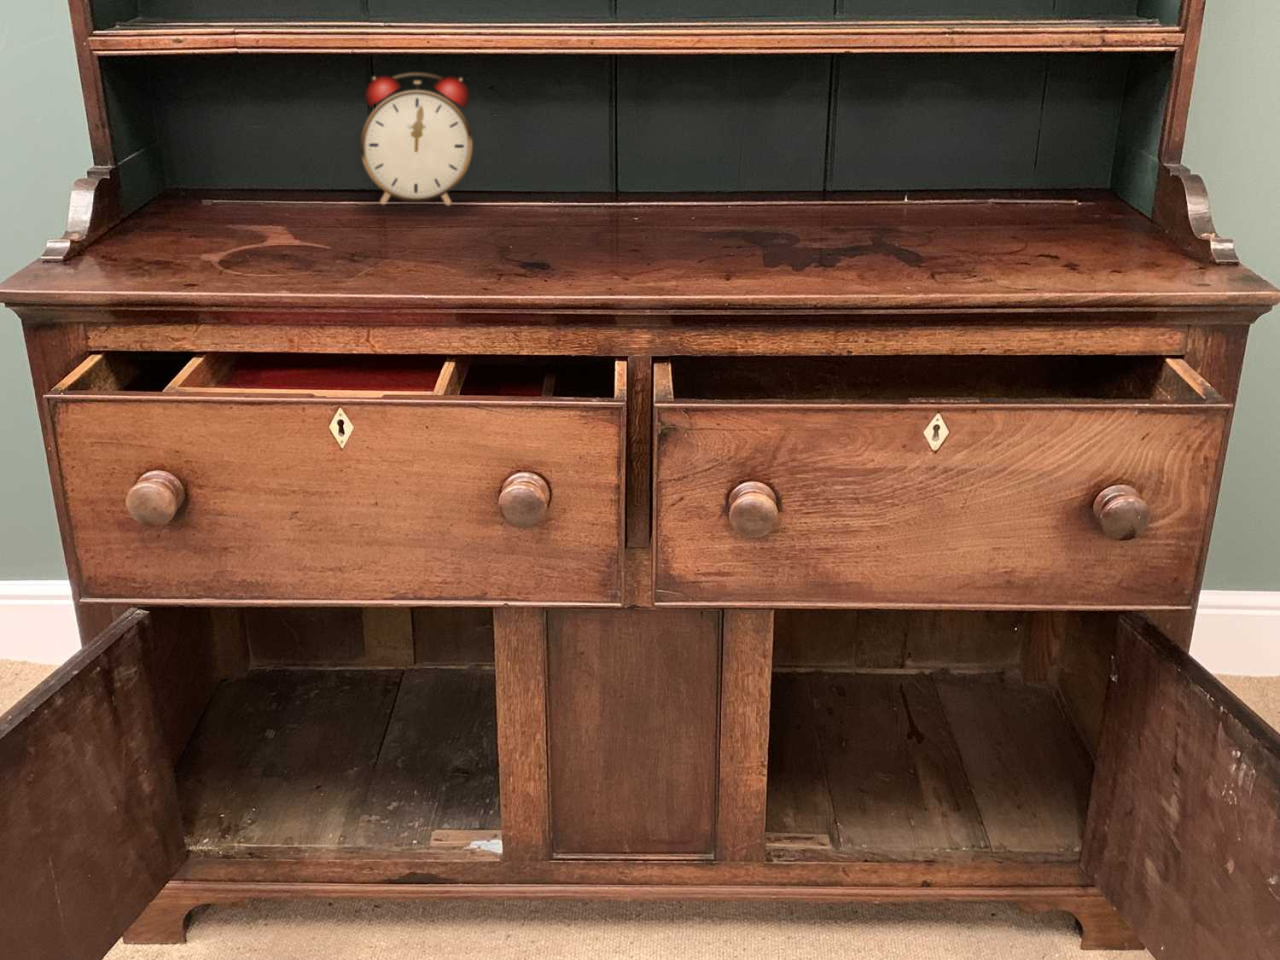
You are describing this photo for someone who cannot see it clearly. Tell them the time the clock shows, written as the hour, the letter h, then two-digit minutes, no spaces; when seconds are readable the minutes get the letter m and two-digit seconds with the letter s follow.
12h01
